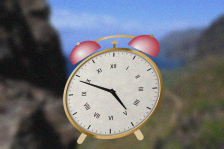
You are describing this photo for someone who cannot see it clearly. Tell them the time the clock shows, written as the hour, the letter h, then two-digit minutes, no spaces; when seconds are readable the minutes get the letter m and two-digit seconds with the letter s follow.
4h49
